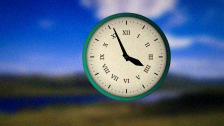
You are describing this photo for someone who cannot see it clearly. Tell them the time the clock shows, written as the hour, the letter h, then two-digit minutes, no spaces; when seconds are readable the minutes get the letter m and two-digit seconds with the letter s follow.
3h56
